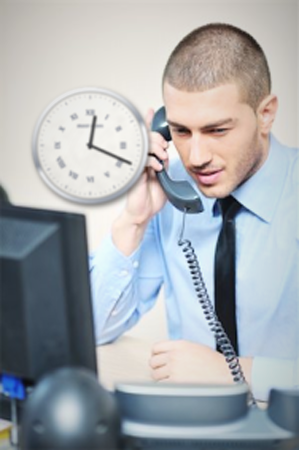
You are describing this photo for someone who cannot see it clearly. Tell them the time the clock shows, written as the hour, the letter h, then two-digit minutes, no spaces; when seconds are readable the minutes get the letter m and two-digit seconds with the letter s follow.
12h19
